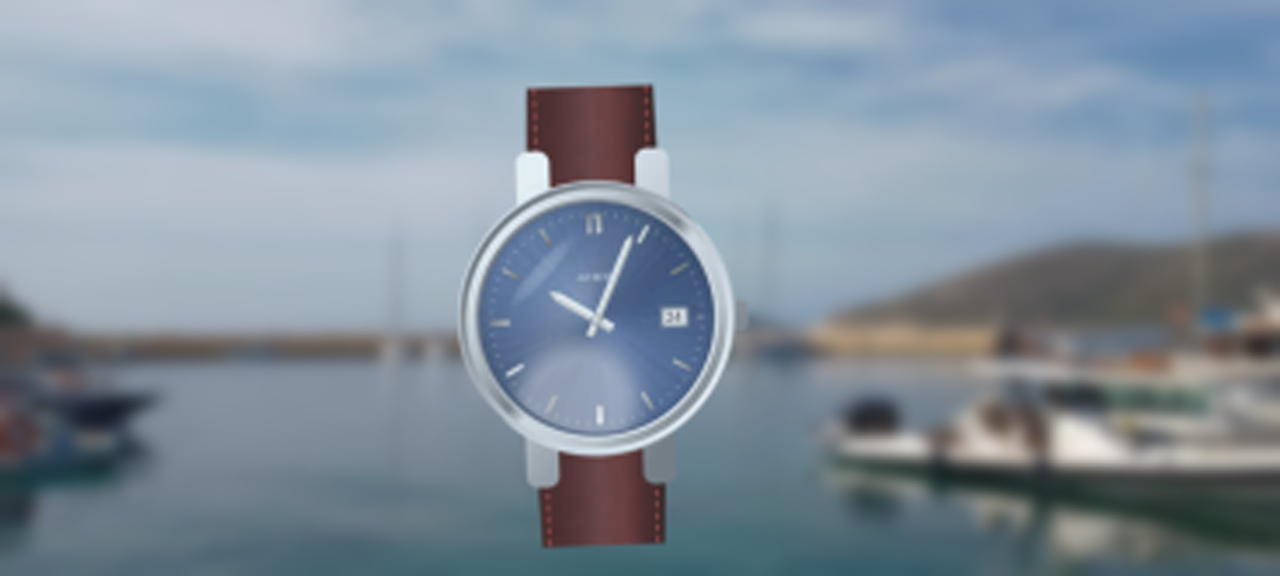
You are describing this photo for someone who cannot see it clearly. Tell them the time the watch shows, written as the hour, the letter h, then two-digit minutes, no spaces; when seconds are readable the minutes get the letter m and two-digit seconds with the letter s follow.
10h04
